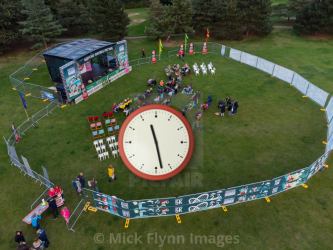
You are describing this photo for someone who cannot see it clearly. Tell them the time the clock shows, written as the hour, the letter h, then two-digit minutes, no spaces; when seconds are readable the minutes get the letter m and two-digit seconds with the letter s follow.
11h28
